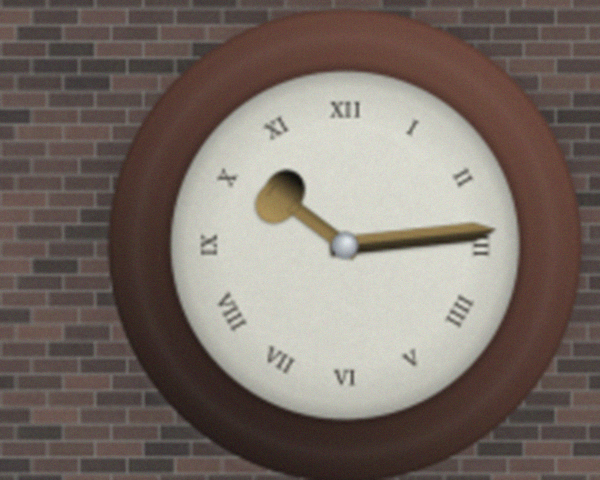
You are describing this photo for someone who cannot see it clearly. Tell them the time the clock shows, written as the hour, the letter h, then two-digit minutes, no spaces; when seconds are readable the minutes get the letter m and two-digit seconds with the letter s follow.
10h14
